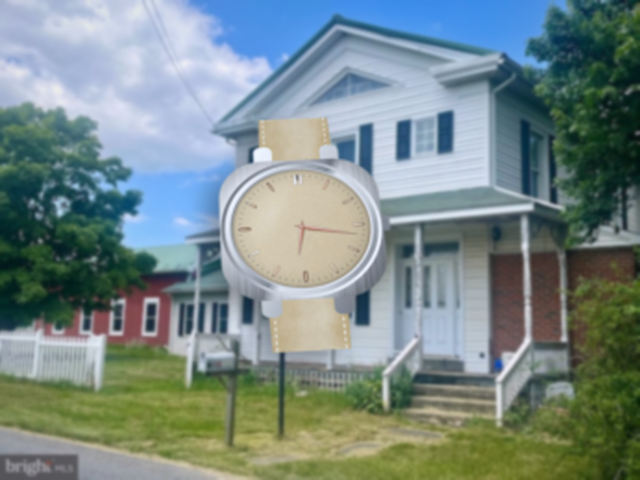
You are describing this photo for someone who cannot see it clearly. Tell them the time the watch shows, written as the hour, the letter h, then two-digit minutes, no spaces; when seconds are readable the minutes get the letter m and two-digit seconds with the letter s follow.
6h17
